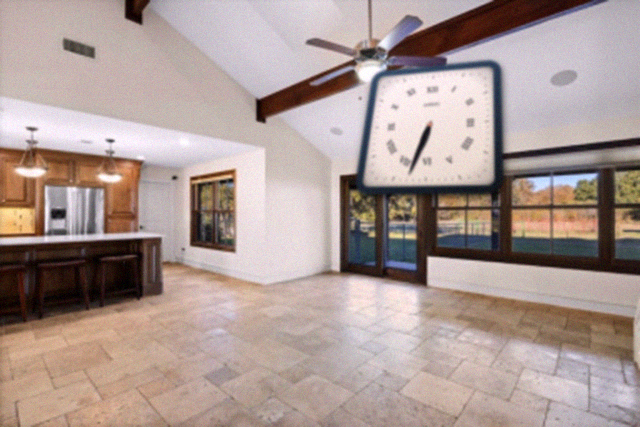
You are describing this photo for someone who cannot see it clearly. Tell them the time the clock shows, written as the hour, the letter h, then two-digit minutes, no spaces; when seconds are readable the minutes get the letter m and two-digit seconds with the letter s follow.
6h33
